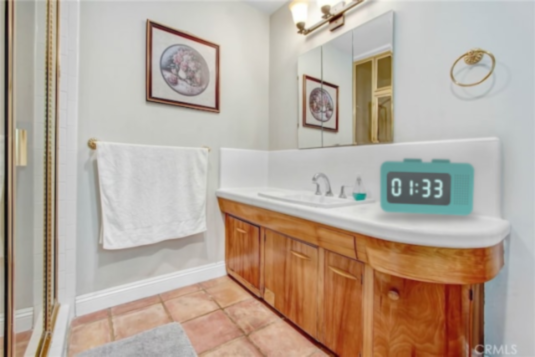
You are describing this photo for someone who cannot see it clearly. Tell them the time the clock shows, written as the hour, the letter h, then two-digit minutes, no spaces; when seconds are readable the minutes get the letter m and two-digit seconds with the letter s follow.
1h33
